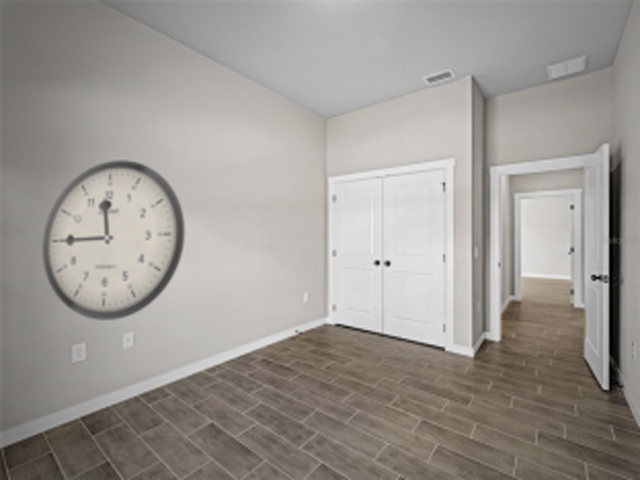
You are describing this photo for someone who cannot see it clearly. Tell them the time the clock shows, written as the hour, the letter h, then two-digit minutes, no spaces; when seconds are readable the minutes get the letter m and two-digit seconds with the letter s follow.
11h45
